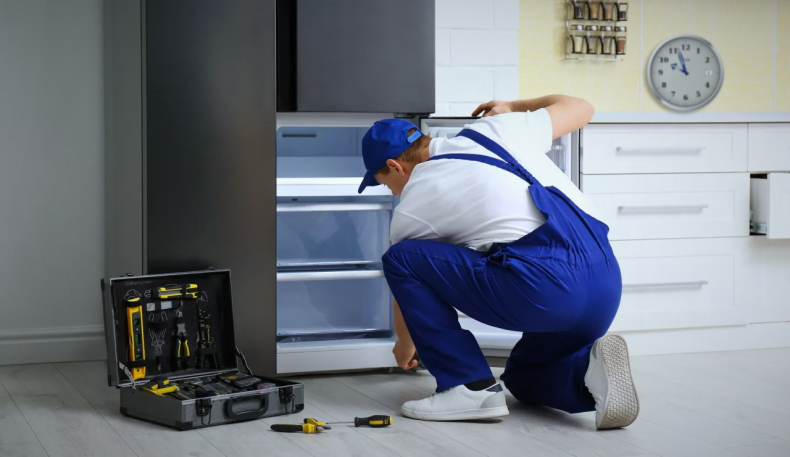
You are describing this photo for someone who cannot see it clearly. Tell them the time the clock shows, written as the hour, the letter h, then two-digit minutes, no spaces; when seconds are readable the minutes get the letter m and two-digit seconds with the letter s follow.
9h57
